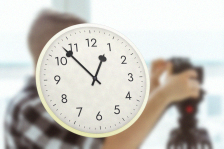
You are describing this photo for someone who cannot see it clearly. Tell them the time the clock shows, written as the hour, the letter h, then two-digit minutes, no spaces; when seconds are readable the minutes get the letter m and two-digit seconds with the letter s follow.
12h53
